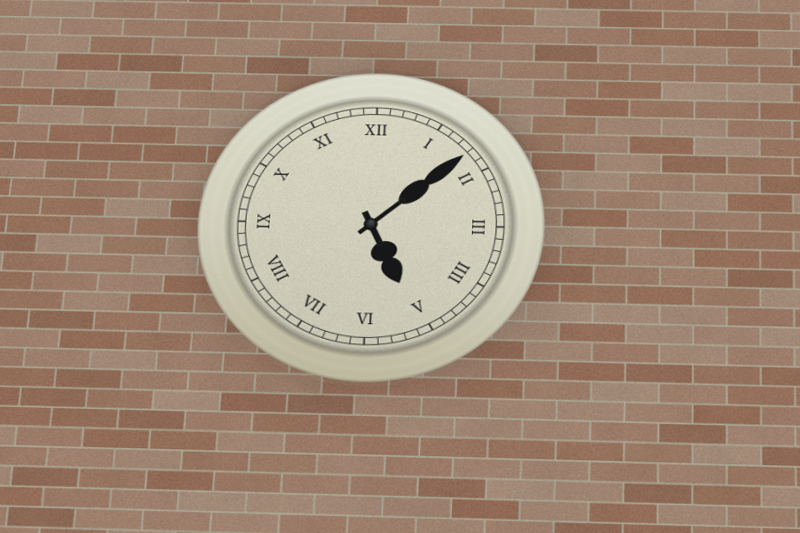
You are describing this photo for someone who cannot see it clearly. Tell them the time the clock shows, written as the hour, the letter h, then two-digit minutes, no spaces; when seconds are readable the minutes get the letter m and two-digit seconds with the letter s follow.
5h08
